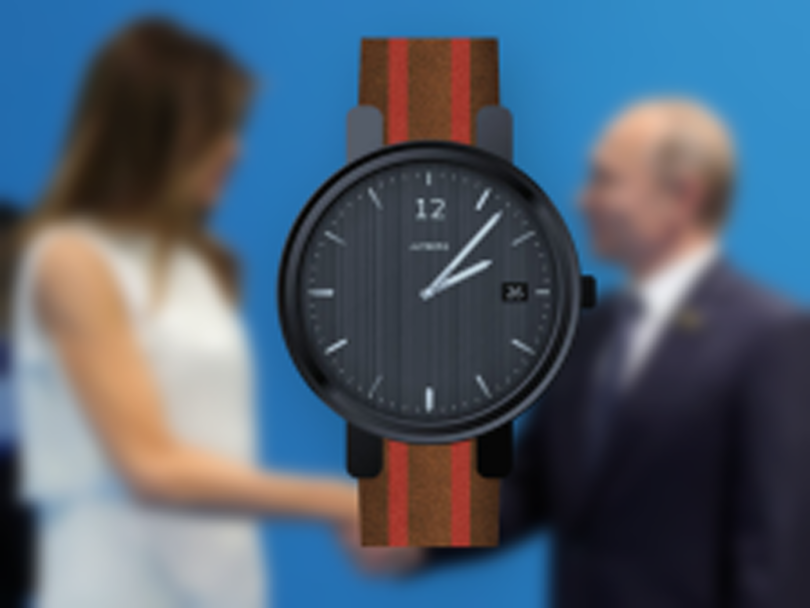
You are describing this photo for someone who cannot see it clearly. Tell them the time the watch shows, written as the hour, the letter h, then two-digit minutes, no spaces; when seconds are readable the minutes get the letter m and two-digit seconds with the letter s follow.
2h07
